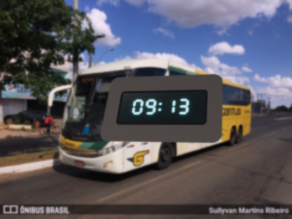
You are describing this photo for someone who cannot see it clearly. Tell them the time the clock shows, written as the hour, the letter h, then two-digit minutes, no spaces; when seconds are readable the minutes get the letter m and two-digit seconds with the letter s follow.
9h13
